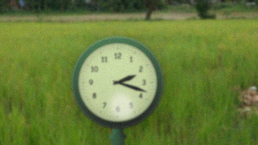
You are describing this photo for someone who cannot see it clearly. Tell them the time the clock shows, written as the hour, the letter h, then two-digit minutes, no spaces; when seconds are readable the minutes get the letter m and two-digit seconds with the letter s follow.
2h18
